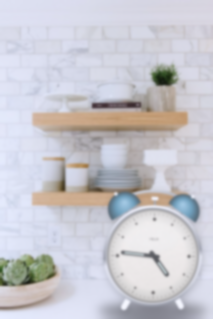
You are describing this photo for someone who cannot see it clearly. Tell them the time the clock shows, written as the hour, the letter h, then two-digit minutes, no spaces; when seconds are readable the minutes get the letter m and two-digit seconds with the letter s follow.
4h46
